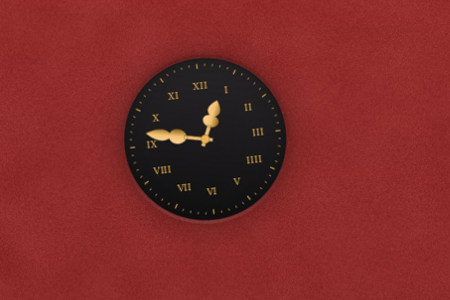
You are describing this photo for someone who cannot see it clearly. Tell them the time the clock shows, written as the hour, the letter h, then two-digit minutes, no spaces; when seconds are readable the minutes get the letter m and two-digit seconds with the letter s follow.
12h47
